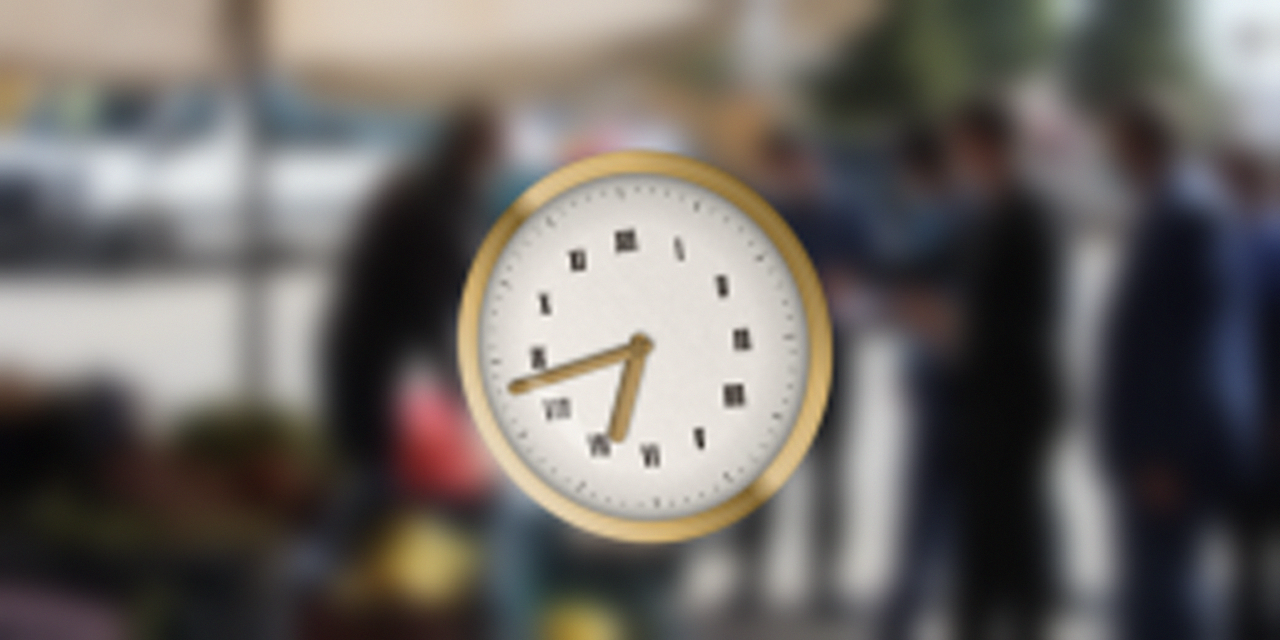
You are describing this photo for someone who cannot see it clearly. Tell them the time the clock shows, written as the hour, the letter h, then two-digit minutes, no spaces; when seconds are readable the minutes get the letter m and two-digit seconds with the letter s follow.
6h43
